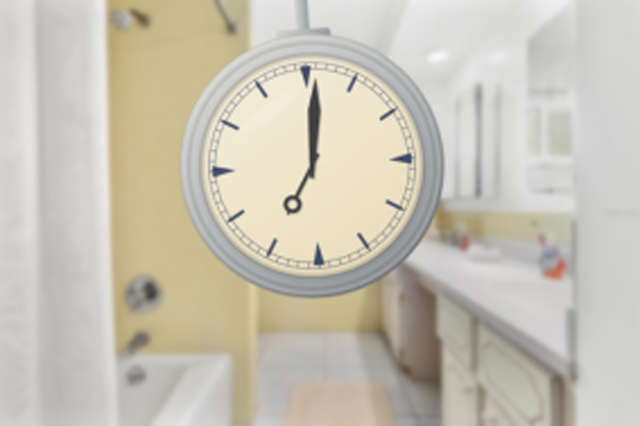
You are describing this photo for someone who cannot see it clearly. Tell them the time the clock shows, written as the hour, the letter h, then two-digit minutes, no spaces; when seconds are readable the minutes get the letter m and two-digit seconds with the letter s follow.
7h01
